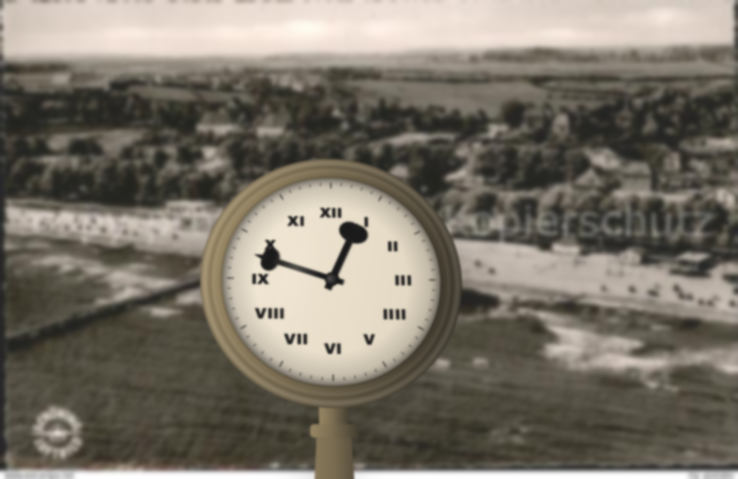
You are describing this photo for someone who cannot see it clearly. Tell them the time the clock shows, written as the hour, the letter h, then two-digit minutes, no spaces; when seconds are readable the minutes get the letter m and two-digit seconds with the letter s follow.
12h48
